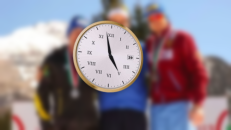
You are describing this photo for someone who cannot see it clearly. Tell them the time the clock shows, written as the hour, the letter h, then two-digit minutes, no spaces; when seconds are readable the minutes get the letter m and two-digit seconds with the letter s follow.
4h58
